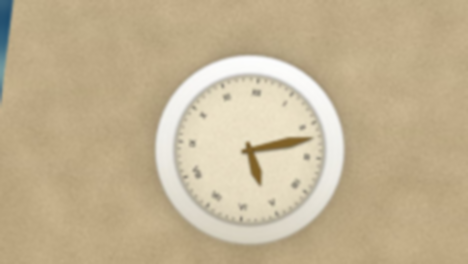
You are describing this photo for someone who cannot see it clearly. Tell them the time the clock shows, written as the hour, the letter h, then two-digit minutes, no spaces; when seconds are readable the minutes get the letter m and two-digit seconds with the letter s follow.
5h12
